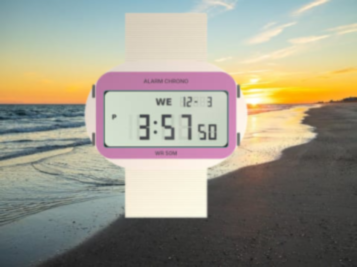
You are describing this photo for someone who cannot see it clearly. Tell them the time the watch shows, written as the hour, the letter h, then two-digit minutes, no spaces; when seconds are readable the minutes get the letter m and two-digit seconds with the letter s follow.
3h57m50s
